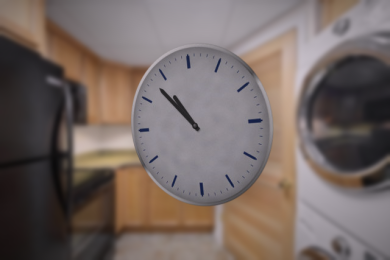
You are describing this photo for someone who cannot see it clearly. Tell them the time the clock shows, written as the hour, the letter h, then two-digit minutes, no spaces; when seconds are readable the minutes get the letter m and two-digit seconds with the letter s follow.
10h53
